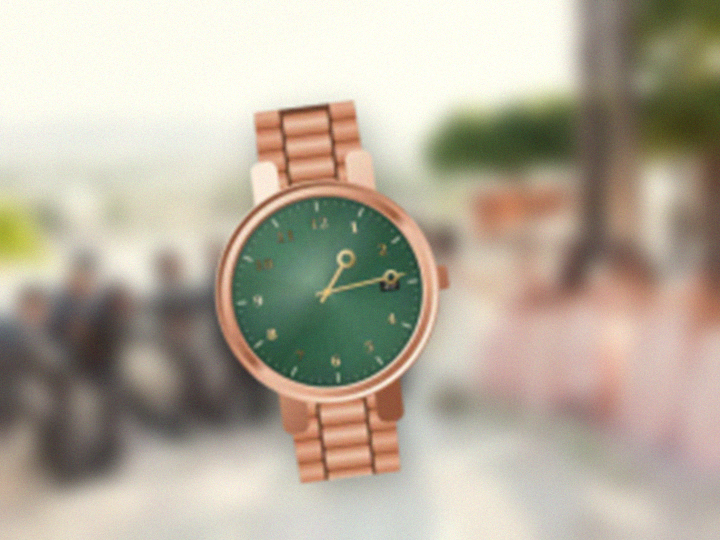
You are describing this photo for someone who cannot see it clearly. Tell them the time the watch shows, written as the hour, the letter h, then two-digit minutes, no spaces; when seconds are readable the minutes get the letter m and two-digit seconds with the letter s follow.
1h14
